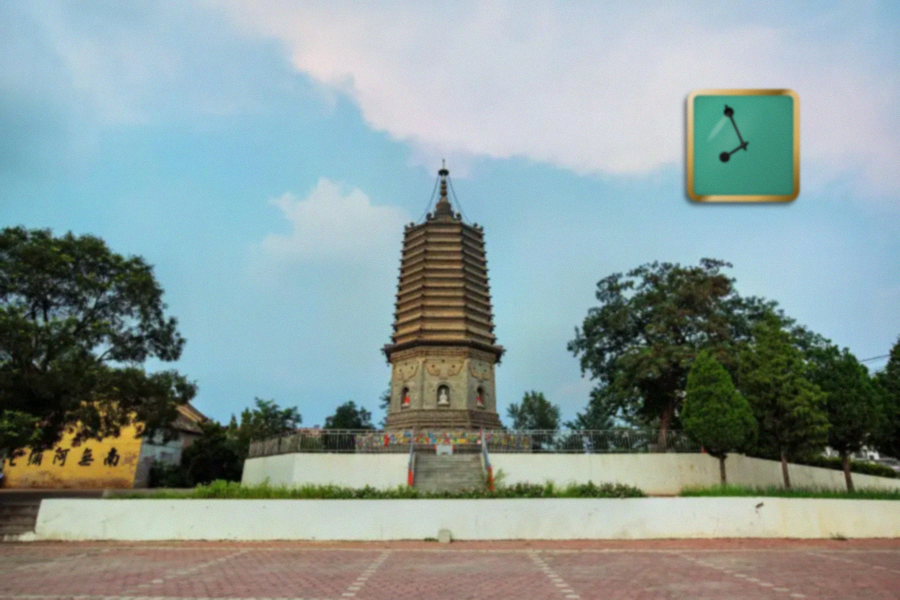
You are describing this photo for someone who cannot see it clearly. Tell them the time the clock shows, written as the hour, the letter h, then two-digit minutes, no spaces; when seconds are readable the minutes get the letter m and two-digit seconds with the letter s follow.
7h56
